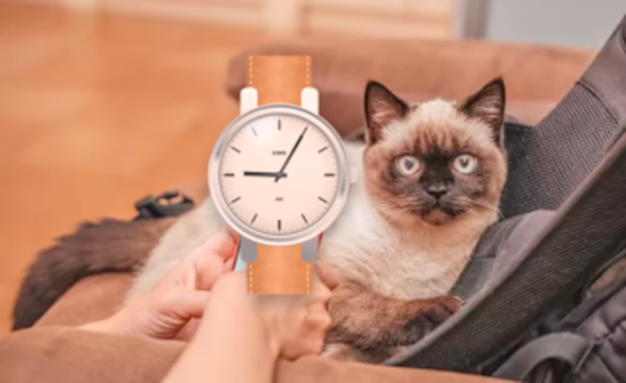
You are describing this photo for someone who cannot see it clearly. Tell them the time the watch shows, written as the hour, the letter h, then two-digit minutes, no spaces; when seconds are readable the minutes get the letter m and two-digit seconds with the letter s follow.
9h05
